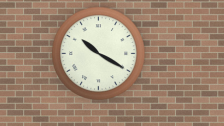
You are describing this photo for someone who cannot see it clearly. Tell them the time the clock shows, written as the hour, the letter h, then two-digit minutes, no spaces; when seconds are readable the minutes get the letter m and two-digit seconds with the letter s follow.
10h20
